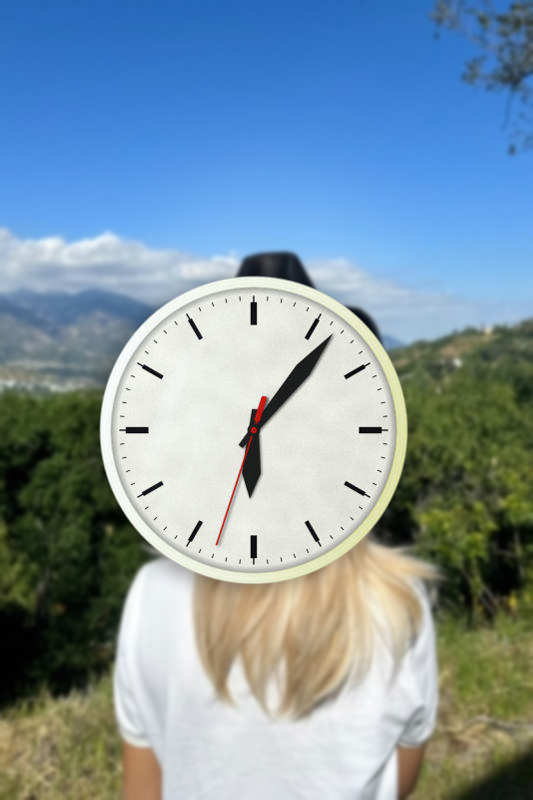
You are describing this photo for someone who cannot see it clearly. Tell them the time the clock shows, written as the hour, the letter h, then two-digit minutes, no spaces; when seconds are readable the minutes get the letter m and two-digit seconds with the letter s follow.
6h06m33s
